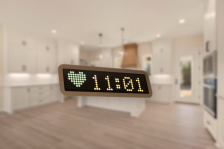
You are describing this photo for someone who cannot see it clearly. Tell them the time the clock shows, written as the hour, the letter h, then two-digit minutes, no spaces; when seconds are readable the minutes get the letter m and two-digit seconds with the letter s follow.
11h01
